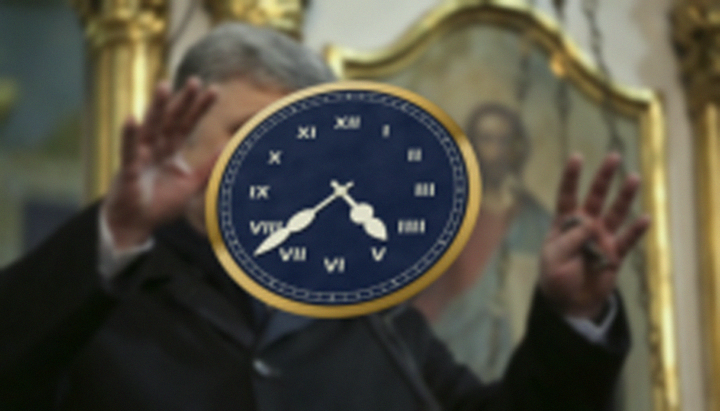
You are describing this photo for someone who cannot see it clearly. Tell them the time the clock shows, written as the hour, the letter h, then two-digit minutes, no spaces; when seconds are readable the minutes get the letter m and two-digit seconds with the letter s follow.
4h38
